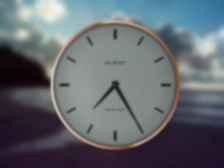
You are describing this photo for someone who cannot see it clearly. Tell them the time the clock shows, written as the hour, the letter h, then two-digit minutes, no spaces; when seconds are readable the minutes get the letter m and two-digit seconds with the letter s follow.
7h25
